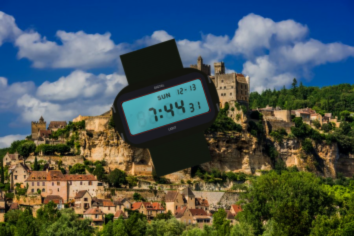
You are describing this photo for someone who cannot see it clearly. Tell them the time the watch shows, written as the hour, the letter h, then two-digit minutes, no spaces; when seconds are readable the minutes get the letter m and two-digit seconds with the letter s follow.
7h44m31s
